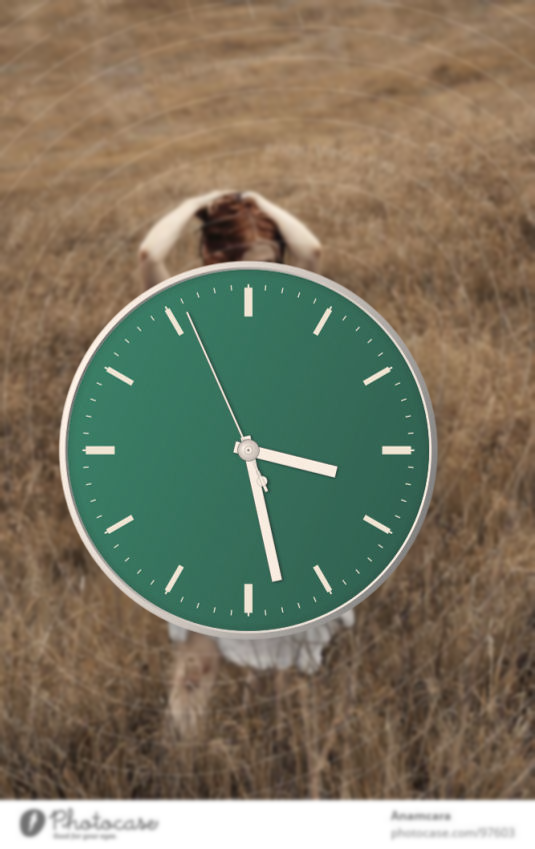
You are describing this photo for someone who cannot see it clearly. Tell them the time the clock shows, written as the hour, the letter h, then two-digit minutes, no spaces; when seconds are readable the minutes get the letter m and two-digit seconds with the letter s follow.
3h27m56s
